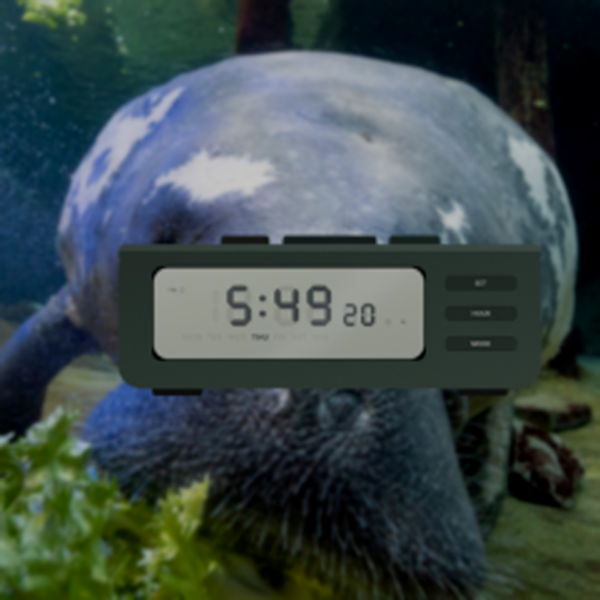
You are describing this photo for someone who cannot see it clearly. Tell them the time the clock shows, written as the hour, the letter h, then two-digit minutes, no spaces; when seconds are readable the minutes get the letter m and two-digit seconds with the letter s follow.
5h49m20s
